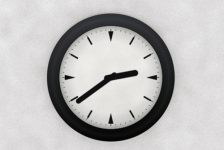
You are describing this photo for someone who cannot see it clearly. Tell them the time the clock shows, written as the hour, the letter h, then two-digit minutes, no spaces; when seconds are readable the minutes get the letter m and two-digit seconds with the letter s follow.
2h39
